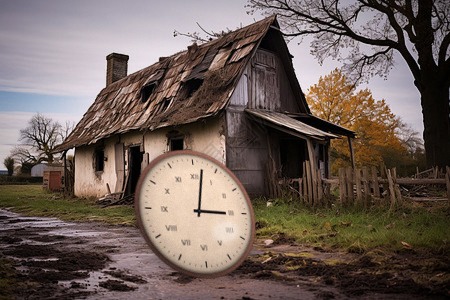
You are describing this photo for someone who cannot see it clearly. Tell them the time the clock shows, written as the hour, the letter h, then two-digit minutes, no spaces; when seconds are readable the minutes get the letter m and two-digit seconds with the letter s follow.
3h02
